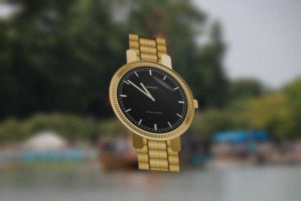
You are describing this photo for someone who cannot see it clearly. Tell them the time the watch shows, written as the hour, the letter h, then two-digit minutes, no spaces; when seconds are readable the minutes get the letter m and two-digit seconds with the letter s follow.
10h51
